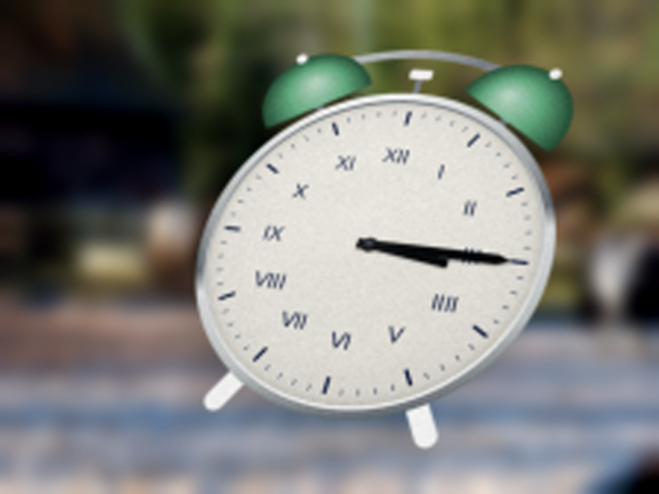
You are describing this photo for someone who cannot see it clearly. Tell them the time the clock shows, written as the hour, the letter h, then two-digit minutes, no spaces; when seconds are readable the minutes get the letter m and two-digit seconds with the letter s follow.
3h15
